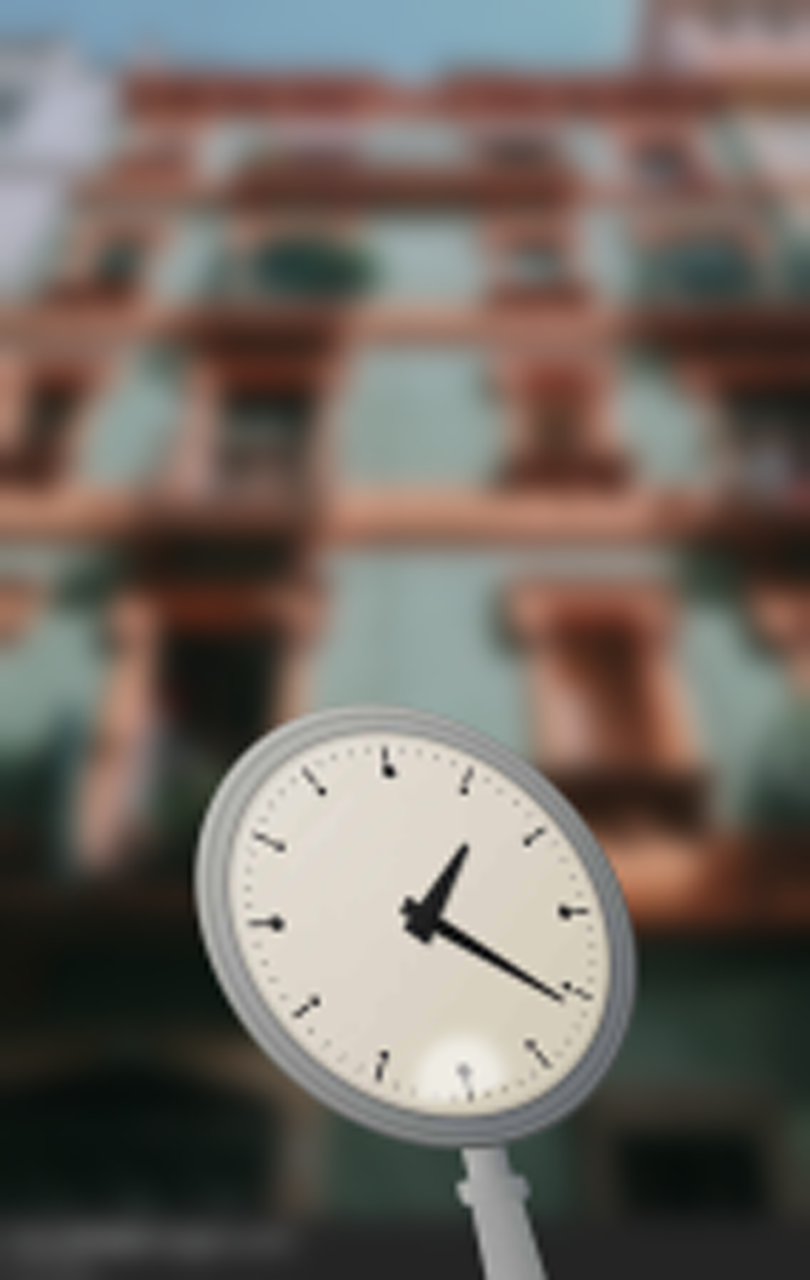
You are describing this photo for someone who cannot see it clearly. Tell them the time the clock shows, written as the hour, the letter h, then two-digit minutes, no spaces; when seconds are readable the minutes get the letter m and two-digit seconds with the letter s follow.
1h21
